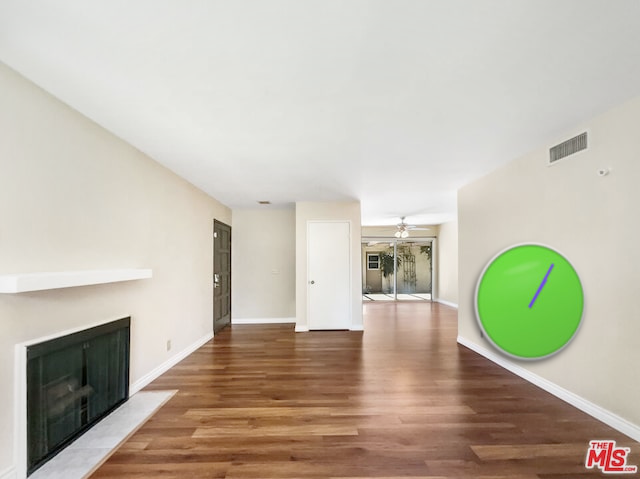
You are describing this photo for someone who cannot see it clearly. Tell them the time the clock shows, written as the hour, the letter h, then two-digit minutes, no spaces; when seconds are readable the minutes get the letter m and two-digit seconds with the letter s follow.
1h05
